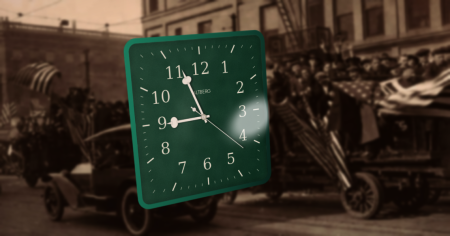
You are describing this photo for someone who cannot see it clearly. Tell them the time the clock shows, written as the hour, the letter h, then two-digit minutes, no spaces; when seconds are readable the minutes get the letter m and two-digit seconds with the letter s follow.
8h56m22s
